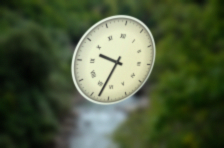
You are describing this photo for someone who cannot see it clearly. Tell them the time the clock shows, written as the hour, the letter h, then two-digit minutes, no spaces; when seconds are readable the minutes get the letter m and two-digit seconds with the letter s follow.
9h33
